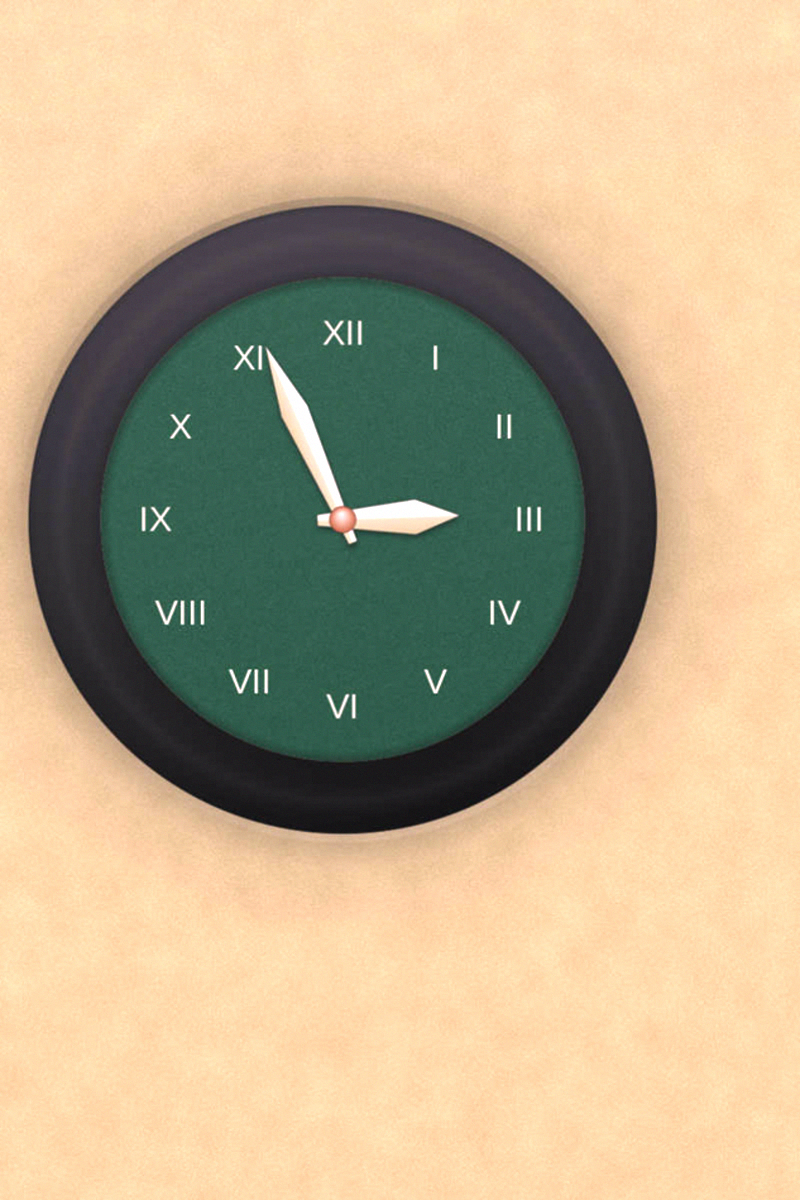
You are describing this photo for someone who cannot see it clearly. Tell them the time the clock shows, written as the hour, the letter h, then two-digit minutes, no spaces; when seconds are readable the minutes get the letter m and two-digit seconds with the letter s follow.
2h56
